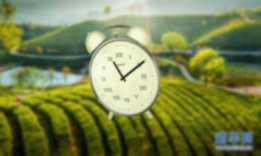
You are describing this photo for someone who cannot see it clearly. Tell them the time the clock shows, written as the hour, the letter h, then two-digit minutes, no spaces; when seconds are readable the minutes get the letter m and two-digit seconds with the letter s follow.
11h10
